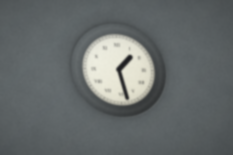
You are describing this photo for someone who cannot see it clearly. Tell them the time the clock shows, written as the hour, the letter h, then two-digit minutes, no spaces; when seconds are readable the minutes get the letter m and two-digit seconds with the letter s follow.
1h28
